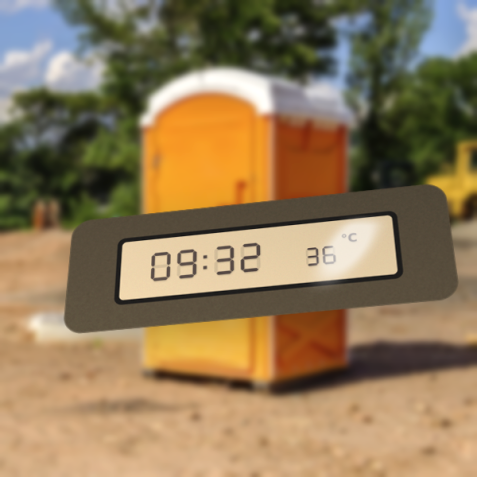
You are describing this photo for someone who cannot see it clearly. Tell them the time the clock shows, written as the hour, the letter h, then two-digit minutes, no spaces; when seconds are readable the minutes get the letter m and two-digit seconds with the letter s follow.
9h32
